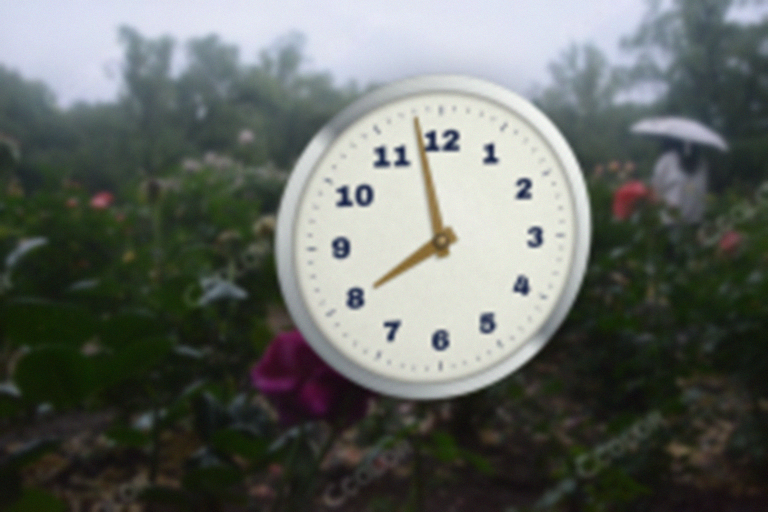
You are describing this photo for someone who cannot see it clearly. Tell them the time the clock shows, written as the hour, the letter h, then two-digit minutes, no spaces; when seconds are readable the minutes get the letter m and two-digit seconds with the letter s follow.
7h58
